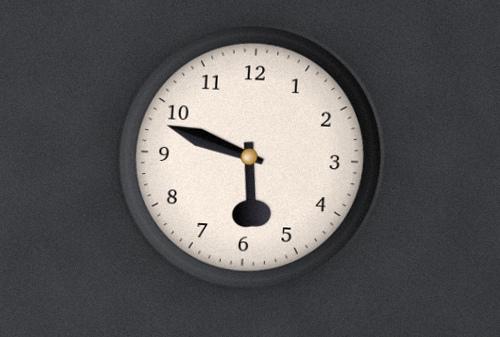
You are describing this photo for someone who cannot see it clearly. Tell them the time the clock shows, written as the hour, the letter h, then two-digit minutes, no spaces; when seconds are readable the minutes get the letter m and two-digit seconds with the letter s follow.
5h48
